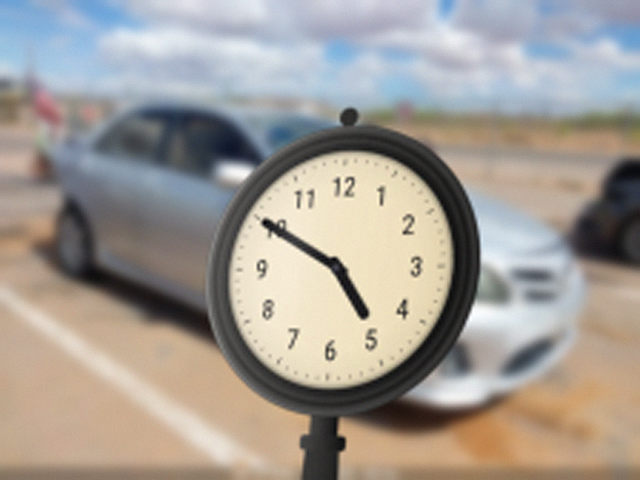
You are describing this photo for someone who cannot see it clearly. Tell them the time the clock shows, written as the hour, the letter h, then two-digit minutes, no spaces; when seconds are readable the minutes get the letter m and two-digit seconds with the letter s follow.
4h50
